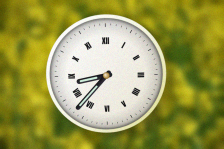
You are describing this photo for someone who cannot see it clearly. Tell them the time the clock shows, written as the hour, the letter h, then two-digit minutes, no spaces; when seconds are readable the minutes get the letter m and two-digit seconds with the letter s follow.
8h37
